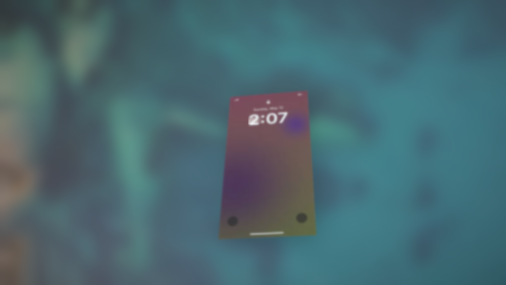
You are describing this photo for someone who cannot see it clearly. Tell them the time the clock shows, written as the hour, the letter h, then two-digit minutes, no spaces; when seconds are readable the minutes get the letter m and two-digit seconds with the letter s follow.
2h07
